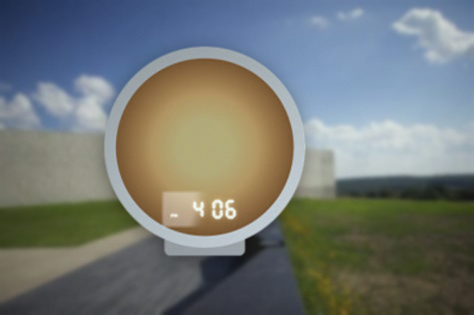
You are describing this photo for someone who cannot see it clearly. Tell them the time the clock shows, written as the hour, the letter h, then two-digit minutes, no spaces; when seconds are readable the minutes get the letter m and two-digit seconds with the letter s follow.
4h06
